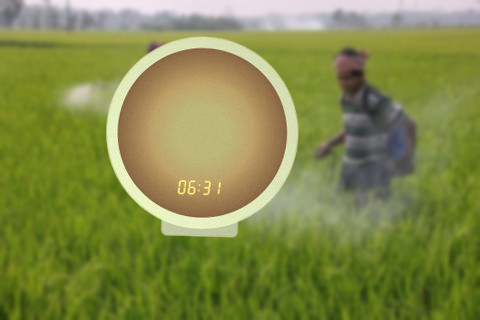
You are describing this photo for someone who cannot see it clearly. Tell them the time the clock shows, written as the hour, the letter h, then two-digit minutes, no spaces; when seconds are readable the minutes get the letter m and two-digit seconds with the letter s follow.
6h31
